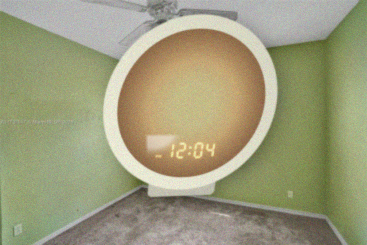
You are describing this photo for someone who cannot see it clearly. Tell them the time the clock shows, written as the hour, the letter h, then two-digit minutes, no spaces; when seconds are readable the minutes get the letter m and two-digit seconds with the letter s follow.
12h04
